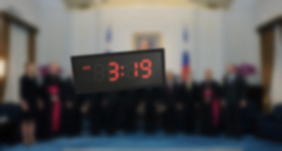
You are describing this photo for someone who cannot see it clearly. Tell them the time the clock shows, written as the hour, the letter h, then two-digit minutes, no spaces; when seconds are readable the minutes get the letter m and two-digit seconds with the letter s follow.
3h19
